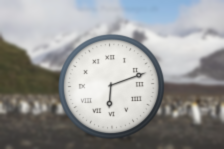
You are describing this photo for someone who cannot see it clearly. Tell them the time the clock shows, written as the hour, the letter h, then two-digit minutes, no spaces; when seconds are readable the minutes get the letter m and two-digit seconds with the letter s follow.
6h12
